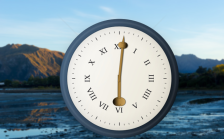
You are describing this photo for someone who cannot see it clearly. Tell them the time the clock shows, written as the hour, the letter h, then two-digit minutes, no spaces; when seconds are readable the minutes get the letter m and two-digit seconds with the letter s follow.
6h01
